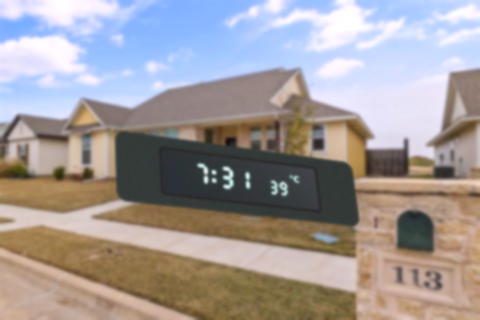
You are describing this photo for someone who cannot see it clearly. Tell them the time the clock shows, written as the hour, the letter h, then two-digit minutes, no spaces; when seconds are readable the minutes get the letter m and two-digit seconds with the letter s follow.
7h31
